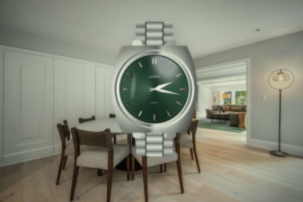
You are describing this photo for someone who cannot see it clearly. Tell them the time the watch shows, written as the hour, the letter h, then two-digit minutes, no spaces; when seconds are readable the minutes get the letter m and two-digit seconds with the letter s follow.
2h17
